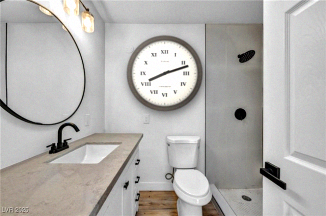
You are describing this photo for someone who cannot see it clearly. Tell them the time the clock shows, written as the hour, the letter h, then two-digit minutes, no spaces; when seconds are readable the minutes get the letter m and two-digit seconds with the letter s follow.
8h12
